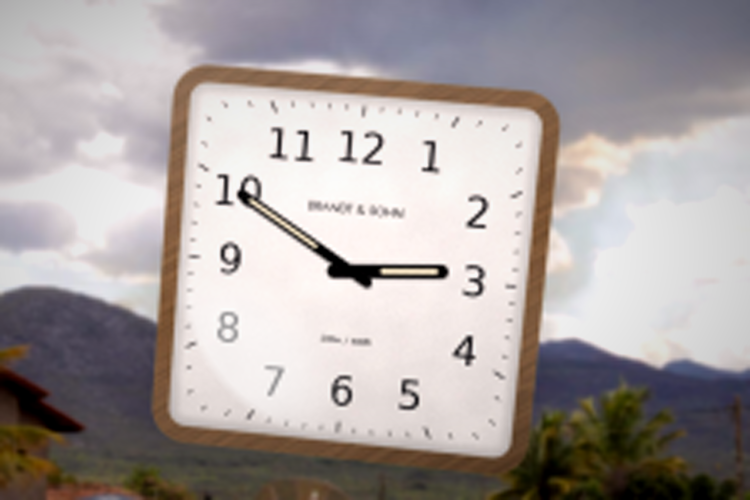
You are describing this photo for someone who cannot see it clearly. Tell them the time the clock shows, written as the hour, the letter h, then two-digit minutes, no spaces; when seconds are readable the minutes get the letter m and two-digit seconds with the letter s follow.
2h50
